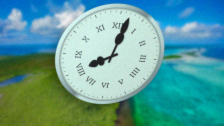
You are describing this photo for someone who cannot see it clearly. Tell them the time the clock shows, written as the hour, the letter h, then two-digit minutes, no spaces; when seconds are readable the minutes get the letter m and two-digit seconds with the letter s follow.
8h02
